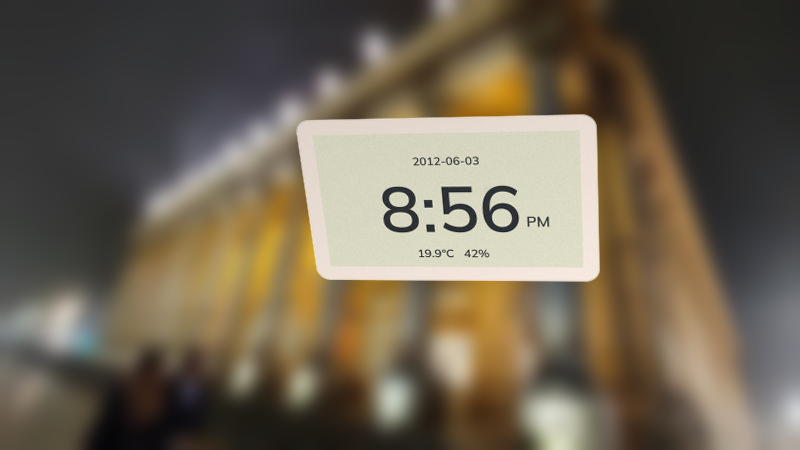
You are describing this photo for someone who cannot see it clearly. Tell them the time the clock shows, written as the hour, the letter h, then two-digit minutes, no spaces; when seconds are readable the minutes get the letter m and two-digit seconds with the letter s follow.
8h56
